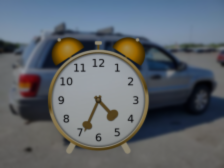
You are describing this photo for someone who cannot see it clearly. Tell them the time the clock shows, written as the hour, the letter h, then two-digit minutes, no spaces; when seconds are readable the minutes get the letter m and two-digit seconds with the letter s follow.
4h34
